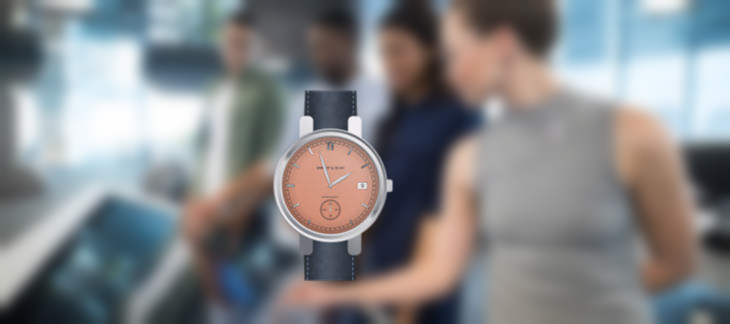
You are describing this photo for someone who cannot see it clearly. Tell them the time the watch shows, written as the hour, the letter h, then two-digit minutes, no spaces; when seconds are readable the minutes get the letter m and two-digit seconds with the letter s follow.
1h57
